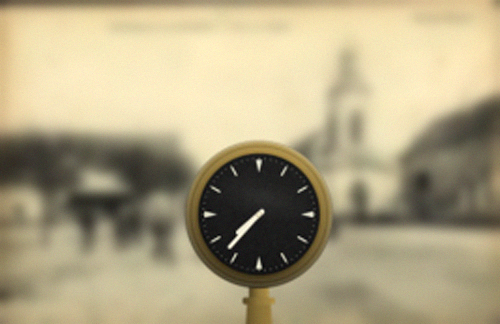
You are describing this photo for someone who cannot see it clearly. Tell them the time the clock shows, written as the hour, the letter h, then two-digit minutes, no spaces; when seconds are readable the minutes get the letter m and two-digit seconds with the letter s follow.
7h37
